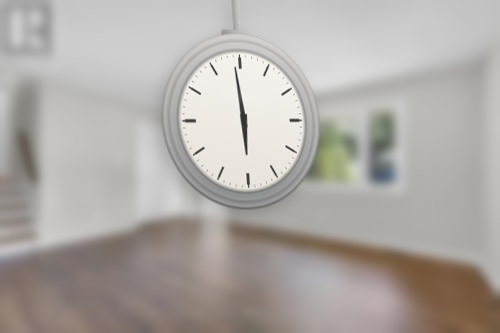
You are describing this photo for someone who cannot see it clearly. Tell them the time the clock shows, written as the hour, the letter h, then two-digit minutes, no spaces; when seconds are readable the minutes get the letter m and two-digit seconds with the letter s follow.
5h59
